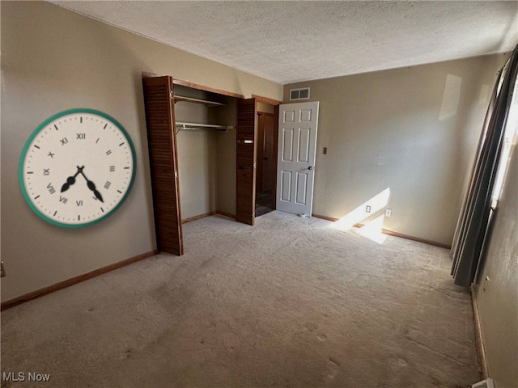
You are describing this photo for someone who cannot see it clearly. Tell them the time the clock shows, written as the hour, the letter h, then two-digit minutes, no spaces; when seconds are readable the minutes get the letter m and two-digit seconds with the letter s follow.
7h24
